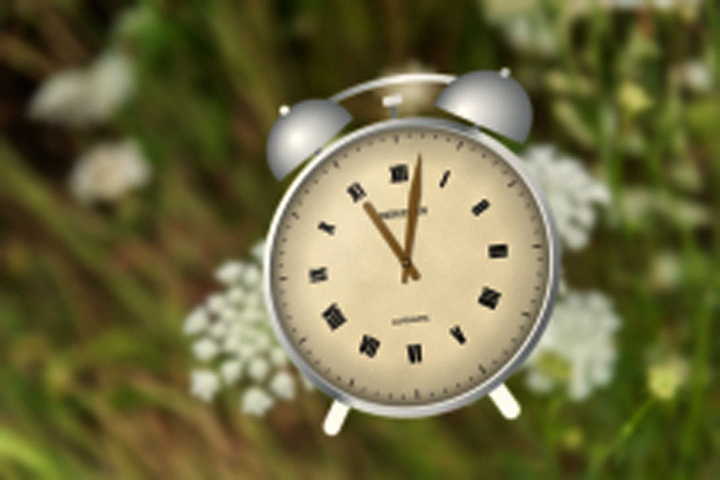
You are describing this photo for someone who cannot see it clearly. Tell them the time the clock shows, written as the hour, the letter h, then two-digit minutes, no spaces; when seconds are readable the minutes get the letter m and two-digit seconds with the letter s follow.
11h02
